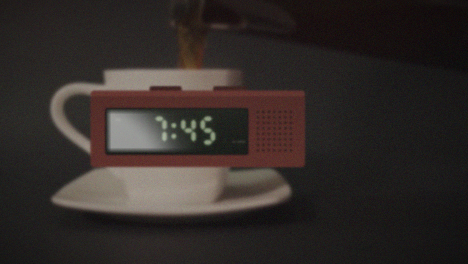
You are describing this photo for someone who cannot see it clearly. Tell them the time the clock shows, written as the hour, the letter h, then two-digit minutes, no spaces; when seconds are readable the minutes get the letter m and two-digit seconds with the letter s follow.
7h45
